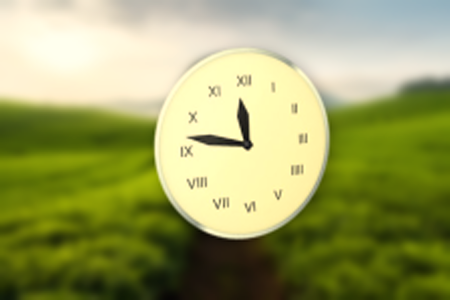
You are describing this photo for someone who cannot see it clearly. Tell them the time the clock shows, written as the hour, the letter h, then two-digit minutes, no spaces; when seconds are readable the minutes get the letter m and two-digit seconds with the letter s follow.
11h47
